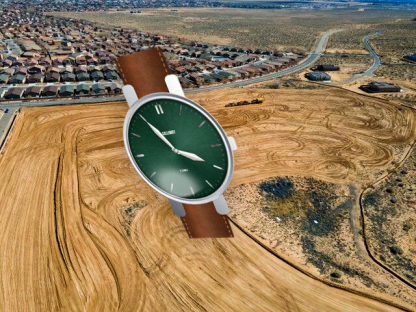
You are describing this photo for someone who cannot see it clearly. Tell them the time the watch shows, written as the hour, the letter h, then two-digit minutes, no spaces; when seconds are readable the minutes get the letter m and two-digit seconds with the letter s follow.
3h55
